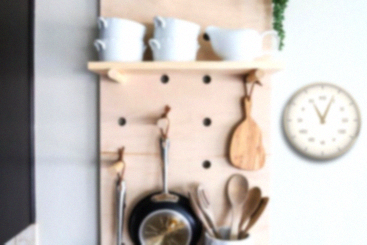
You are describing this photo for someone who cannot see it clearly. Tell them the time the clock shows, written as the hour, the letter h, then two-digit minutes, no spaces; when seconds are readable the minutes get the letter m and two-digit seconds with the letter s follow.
11h04
